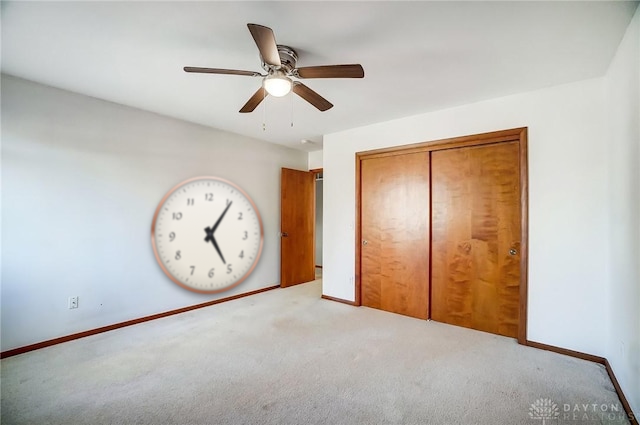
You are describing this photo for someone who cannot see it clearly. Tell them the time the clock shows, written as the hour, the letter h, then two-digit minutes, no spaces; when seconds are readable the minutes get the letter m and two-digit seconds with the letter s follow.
5h06
